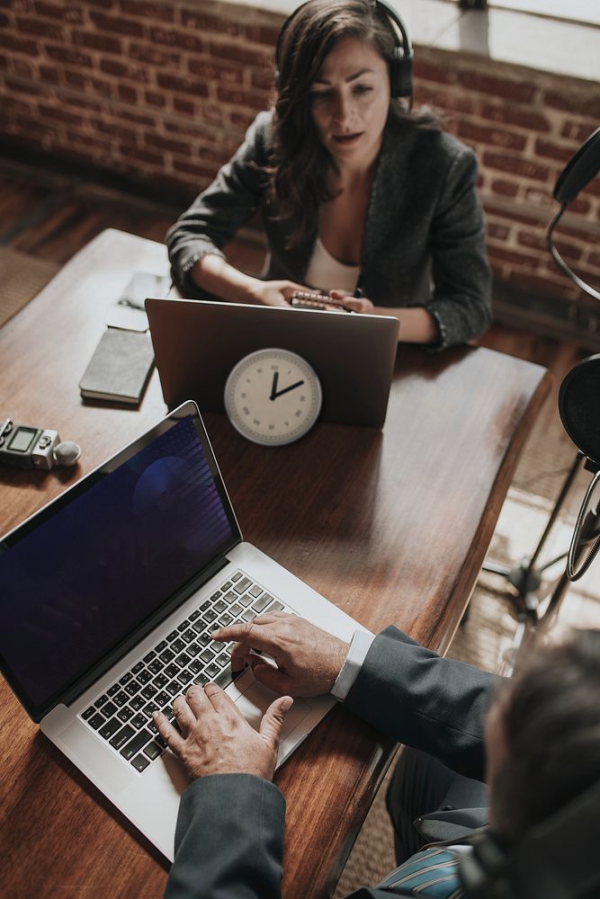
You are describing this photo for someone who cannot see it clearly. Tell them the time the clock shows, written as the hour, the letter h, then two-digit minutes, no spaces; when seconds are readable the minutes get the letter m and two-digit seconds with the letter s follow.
12h10
